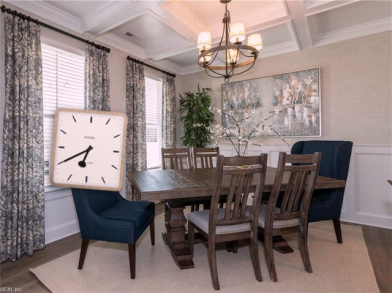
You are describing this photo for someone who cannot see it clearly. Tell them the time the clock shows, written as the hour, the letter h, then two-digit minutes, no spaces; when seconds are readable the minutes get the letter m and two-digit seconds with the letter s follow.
6h40
